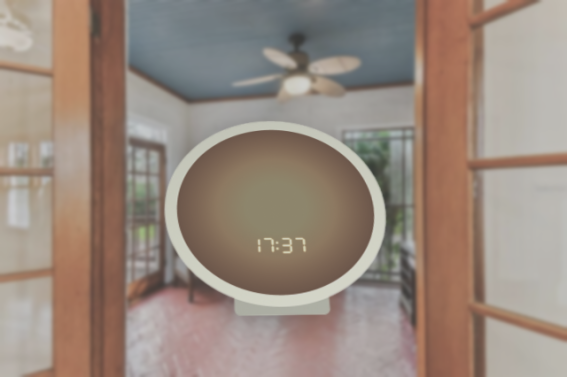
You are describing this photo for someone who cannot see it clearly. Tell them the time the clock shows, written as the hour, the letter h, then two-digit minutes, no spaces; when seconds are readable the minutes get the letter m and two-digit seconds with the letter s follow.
17h37
